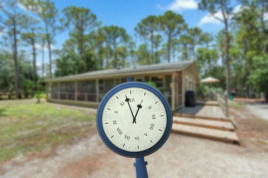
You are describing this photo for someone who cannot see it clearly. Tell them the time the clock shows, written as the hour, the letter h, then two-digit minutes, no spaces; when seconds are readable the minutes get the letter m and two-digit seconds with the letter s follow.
12h58
